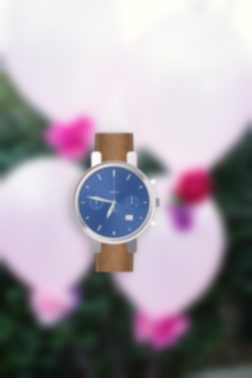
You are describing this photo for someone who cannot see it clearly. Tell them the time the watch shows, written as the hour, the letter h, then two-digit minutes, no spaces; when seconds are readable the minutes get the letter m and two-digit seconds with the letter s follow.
6h47
